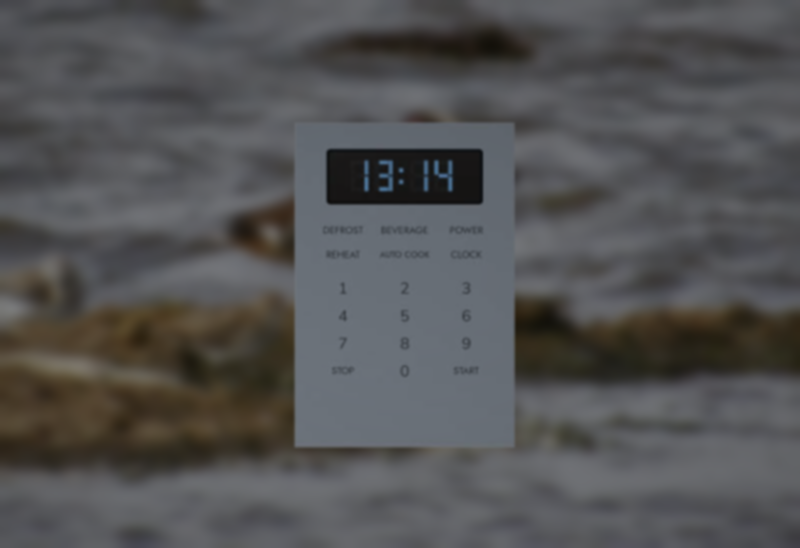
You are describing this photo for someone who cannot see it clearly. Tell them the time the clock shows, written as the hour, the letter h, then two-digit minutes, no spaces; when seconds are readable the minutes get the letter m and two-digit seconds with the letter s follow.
13h14
